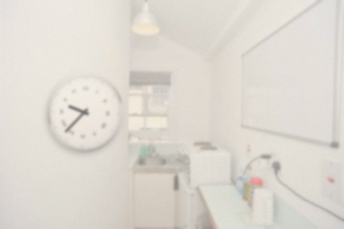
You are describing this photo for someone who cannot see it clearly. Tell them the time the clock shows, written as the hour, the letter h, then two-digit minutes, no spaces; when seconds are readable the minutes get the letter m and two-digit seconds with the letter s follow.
9h37
